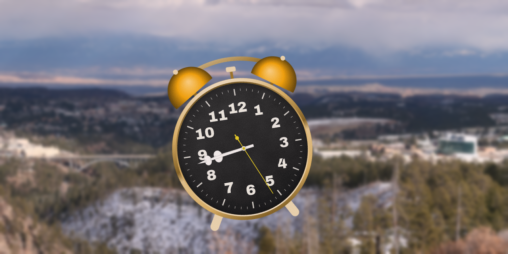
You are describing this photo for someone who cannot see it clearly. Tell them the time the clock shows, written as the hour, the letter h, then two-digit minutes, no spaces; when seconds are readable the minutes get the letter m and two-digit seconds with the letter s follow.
8h43m26s
